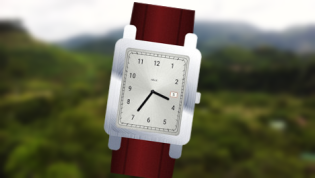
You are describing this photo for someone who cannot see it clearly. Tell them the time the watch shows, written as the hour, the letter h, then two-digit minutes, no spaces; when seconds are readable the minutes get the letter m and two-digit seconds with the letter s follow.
3h35
